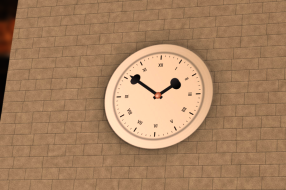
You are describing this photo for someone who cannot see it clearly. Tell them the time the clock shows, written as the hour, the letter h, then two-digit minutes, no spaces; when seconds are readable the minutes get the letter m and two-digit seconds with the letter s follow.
1h51
